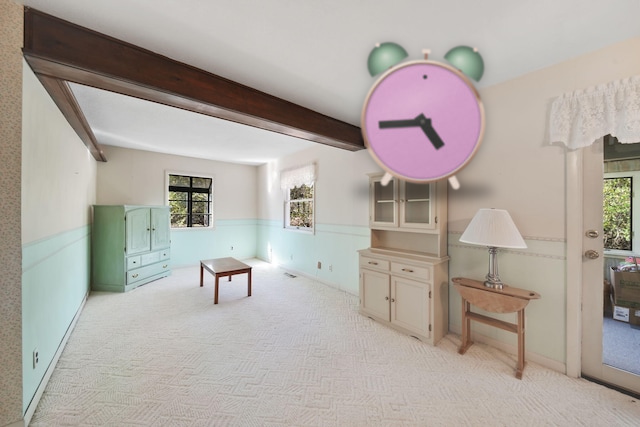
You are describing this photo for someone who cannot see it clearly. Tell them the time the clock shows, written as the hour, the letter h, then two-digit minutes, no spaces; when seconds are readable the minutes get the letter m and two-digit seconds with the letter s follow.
4h44
